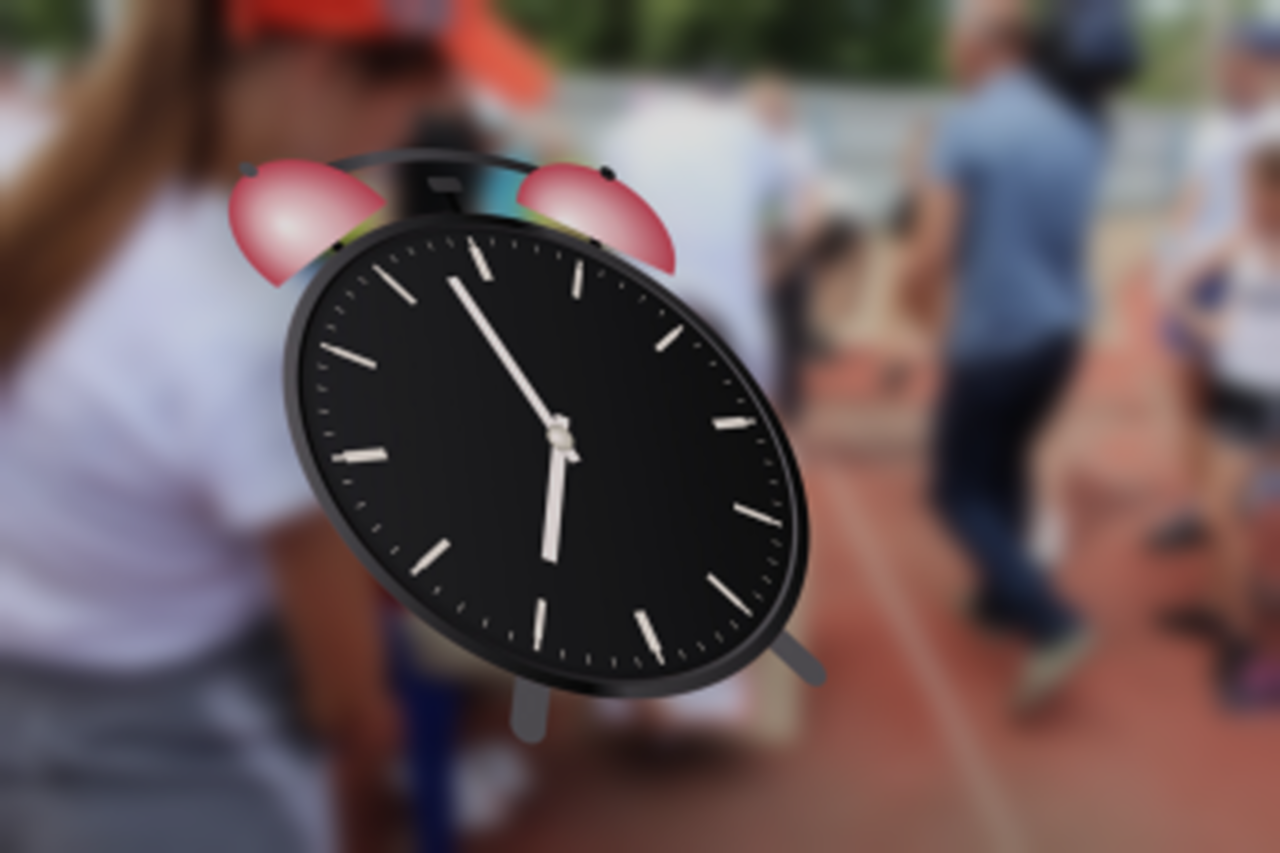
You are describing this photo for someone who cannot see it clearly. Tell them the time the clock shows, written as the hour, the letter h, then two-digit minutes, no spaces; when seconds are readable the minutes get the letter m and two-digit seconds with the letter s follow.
6h58
